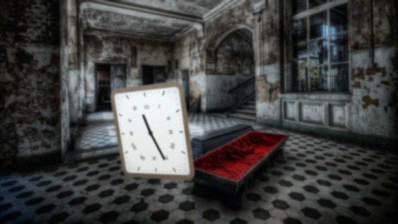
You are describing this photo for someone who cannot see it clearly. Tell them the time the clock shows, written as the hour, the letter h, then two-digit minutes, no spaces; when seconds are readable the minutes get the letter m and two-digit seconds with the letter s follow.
11h26
